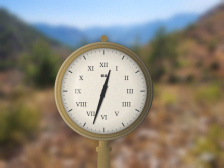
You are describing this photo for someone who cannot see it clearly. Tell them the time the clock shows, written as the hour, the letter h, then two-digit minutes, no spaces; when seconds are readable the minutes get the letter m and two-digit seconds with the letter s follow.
12h33
